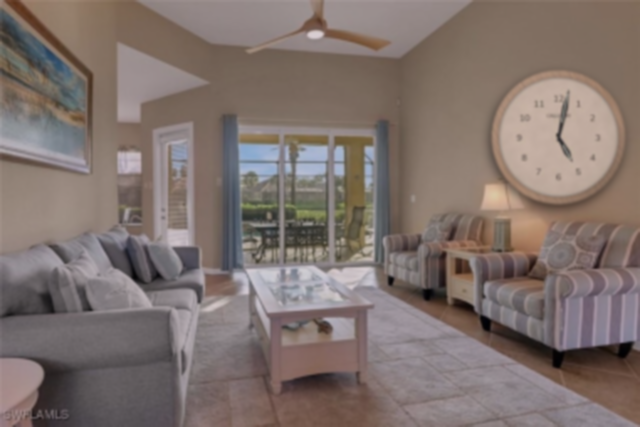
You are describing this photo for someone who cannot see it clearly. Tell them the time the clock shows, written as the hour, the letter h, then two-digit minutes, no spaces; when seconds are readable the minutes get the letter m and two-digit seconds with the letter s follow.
5h02
